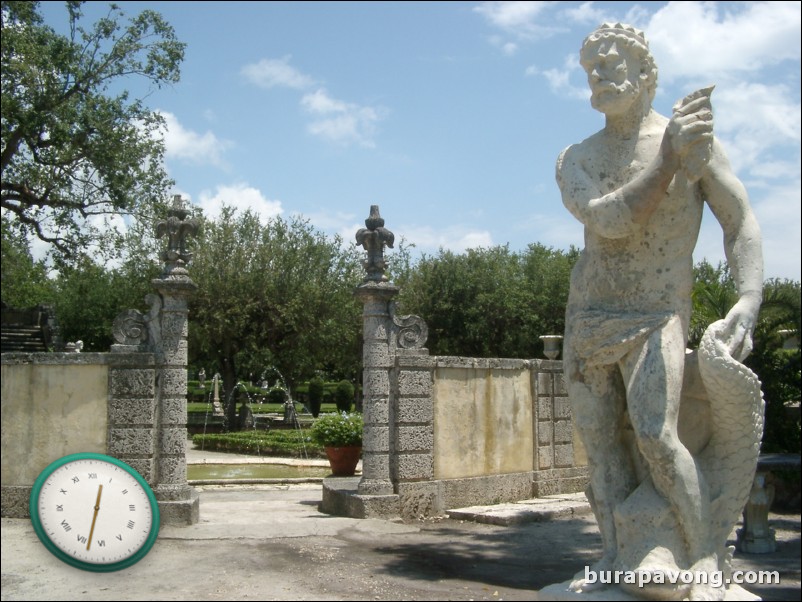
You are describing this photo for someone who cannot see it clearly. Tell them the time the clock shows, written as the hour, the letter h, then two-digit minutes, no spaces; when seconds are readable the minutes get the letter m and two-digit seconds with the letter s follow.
12h33
